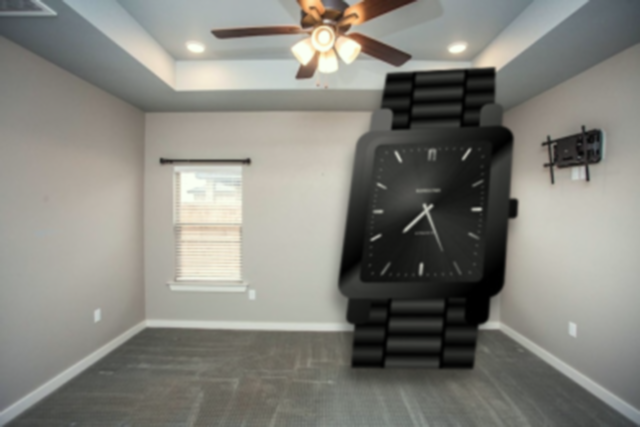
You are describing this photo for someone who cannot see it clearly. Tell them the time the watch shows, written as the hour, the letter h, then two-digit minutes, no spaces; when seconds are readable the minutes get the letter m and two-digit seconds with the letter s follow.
7h26
